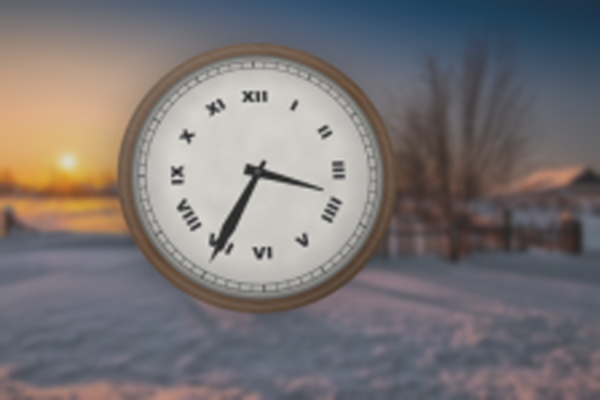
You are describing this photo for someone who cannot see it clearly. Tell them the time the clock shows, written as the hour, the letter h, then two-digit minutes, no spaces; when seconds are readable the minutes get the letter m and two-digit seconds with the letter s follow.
3h35
